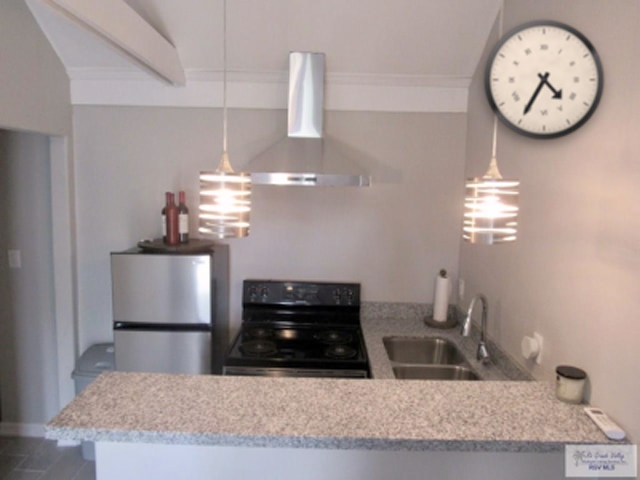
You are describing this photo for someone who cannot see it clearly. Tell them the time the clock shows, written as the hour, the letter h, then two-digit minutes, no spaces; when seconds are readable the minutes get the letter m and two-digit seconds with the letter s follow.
4h35
